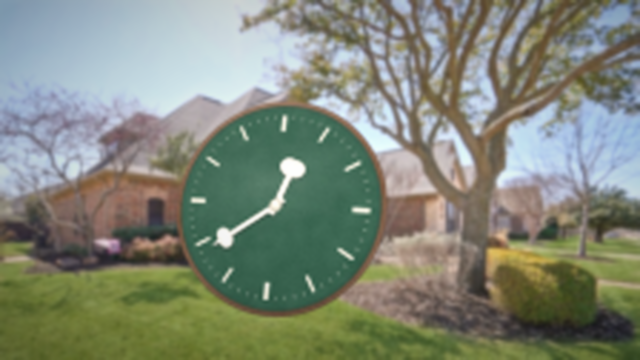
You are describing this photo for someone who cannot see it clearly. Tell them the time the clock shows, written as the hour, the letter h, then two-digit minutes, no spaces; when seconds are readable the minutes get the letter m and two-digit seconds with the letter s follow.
12h39
